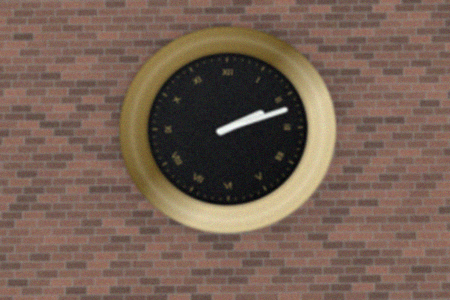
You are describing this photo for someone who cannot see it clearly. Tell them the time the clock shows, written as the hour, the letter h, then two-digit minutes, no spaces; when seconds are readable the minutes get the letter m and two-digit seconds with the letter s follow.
2h12
